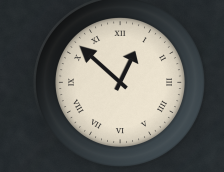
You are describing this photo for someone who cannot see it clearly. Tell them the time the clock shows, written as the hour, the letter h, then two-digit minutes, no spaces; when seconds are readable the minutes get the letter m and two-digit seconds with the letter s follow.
12h52
